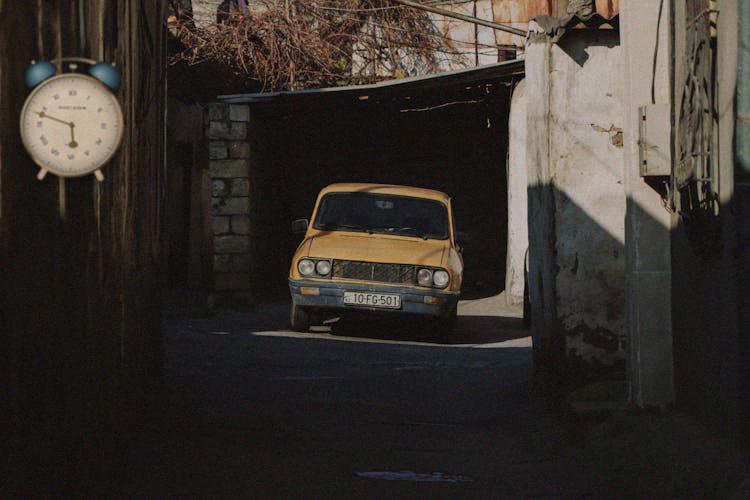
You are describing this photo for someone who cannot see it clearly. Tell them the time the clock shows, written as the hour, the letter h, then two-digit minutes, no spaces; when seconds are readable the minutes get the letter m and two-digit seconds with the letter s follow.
5h48
